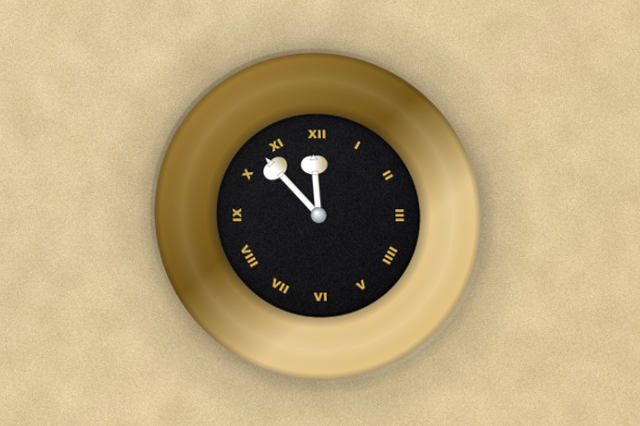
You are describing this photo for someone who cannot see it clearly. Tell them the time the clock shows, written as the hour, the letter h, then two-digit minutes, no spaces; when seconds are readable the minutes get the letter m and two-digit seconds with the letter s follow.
11h53
